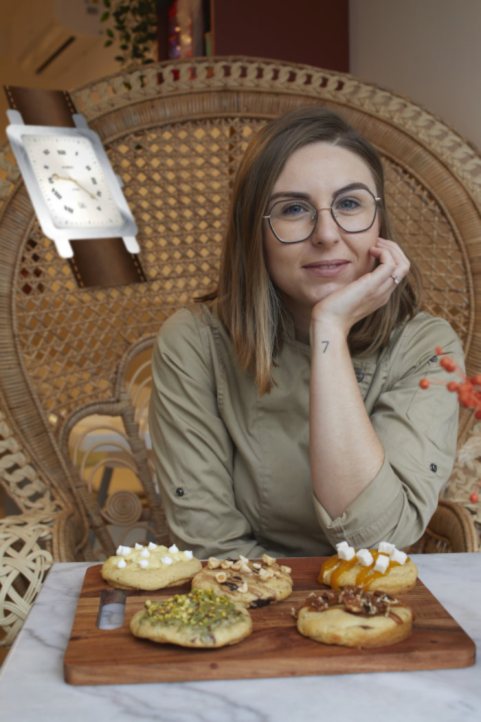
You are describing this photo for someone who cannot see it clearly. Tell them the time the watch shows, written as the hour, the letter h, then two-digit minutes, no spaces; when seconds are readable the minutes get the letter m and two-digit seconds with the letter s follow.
9h23
